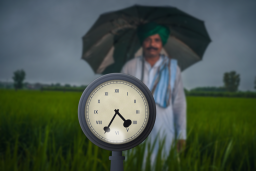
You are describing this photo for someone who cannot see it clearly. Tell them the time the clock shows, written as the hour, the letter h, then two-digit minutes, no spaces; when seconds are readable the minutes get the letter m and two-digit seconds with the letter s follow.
4h35
